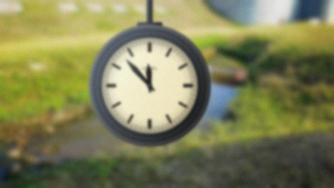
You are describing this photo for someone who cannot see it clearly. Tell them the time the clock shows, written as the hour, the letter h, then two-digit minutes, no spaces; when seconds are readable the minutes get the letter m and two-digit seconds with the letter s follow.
11h53
